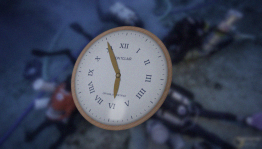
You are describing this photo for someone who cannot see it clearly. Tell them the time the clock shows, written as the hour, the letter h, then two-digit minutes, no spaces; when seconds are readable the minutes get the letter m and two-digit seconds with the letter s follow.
5h55
